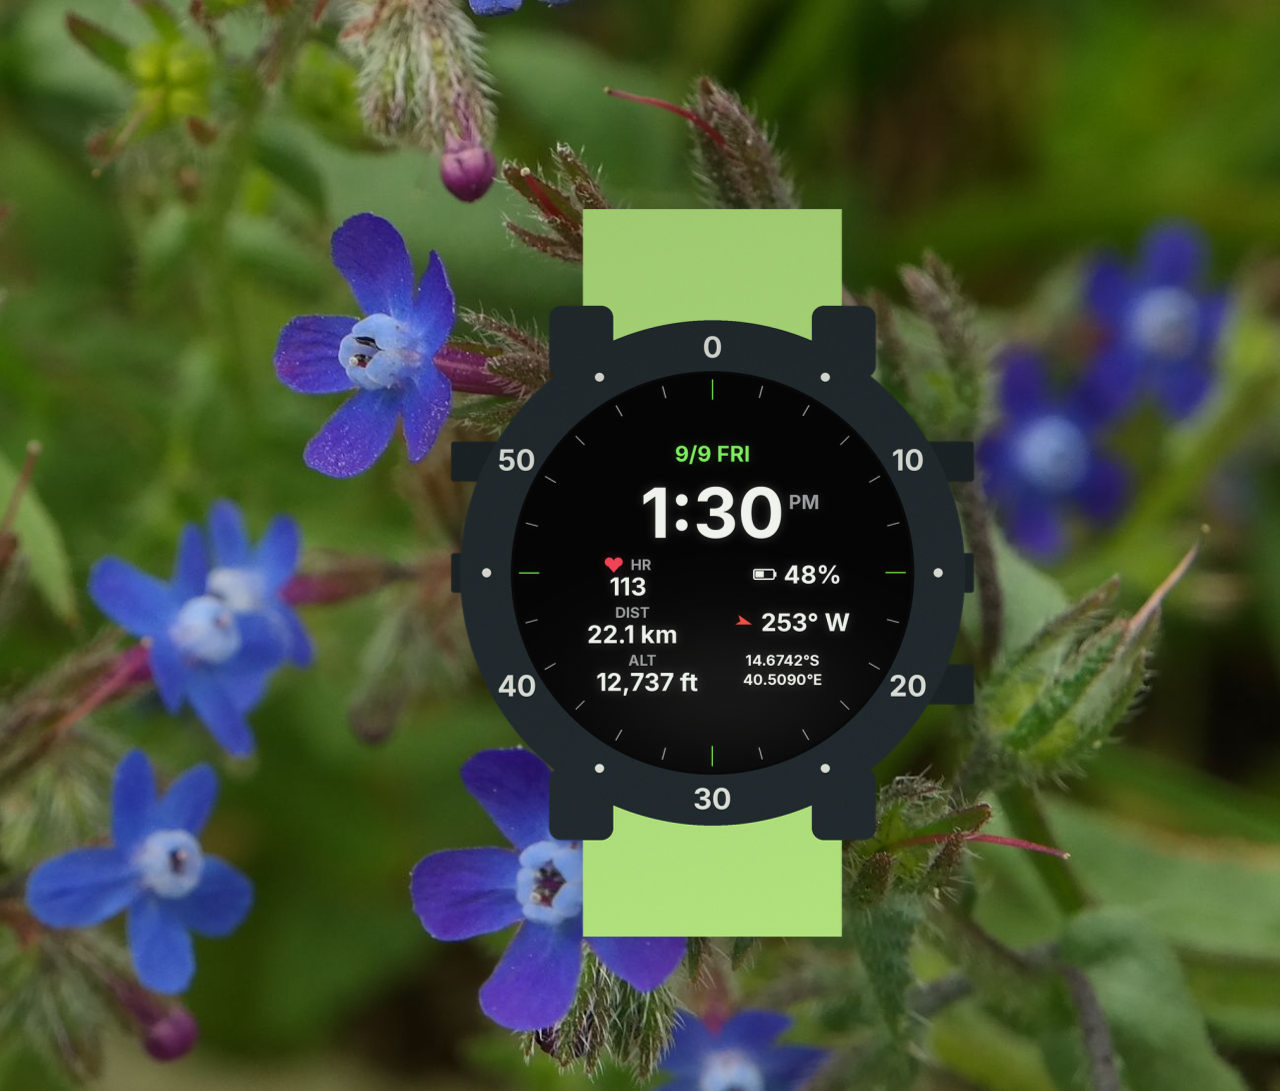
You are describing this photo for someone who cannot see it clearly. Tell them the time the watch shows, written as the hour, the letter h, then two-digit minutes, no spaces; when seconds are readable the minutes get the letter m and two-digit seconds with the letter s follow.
1h30
